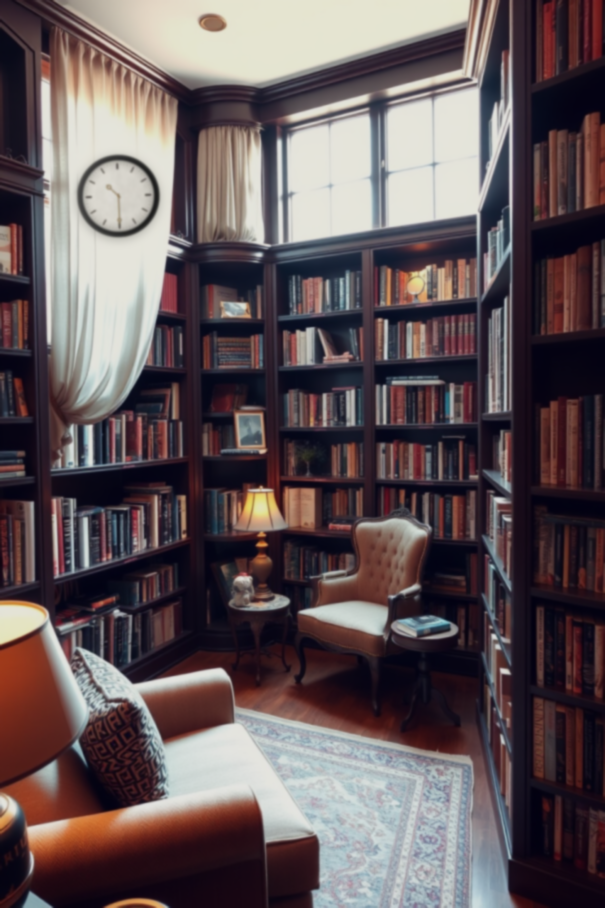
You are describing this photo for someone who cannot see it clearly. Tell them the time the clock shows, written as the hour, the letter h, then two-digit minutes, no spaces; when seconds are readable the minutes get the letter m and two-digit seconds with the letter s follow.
10h30
